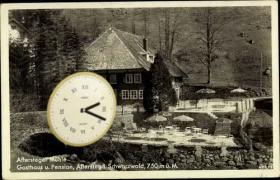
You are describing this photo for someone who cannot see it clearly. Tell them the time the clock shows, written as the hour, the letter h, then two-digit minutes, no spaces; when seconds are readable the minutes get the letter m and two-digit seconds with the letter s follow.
2h19
